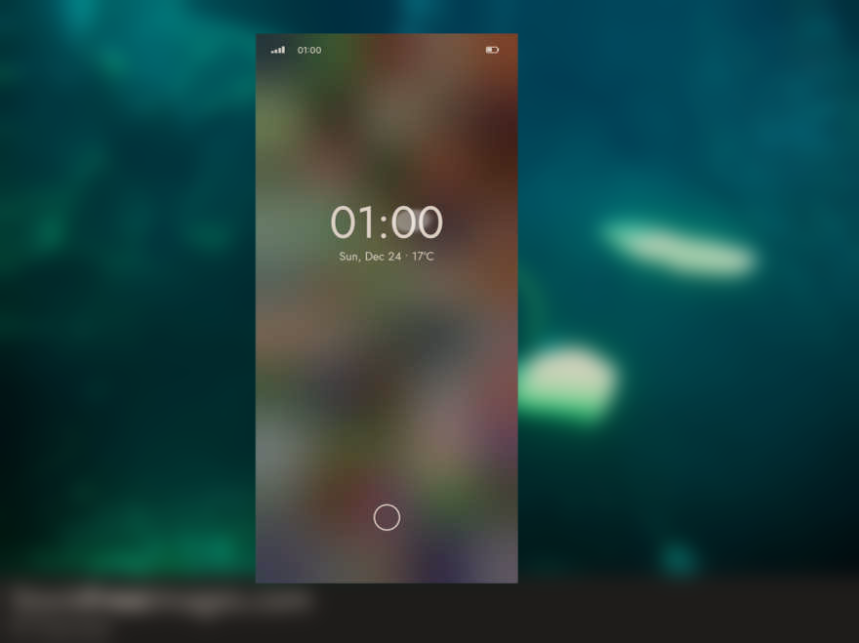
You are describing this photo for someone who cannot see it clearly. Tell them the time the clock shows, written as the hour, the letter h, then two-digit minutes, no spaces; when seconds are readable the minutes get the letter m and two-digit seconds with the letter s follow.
1h00
